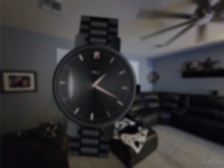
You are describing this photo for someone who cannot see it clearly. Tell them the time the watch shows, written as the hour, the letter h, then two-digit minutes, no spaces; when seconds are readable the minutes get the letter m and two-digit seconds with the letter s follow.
1h19
